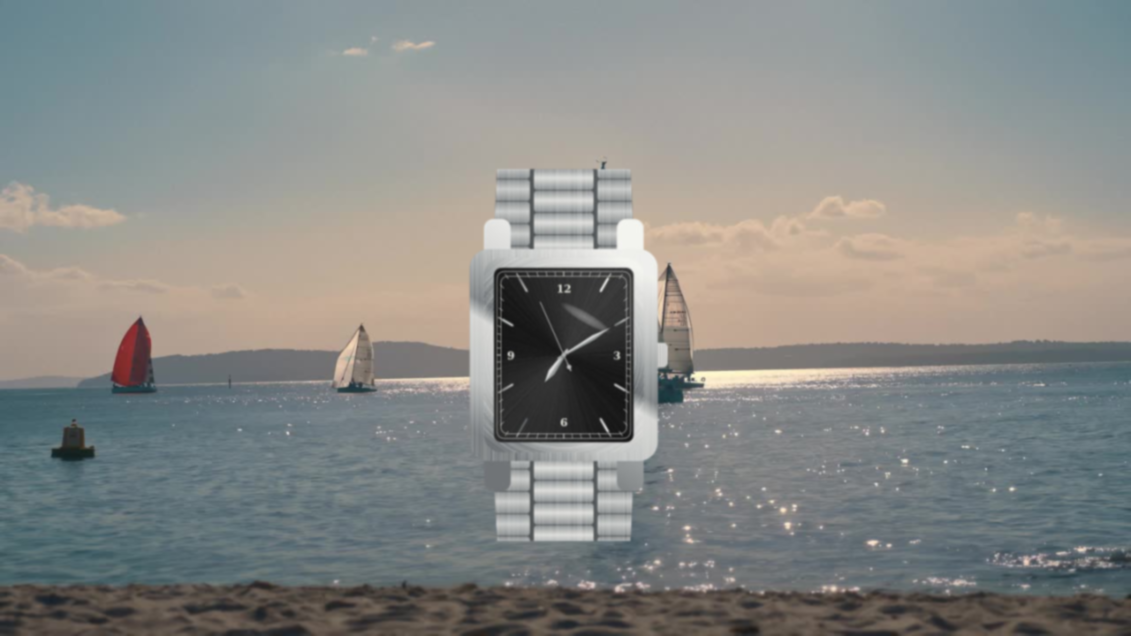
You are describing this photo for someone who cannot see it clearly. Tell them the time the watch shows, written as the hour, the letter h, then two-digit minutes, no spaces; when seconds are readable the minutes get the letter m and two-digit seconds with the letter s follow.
7h09m56s
